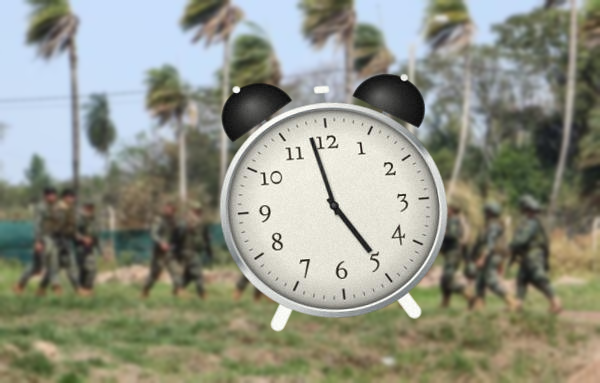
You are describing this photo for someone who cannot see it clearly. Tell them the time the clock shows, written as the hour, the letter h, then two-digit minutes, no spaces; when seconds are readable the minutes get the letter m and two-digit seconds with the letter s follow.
4h58
